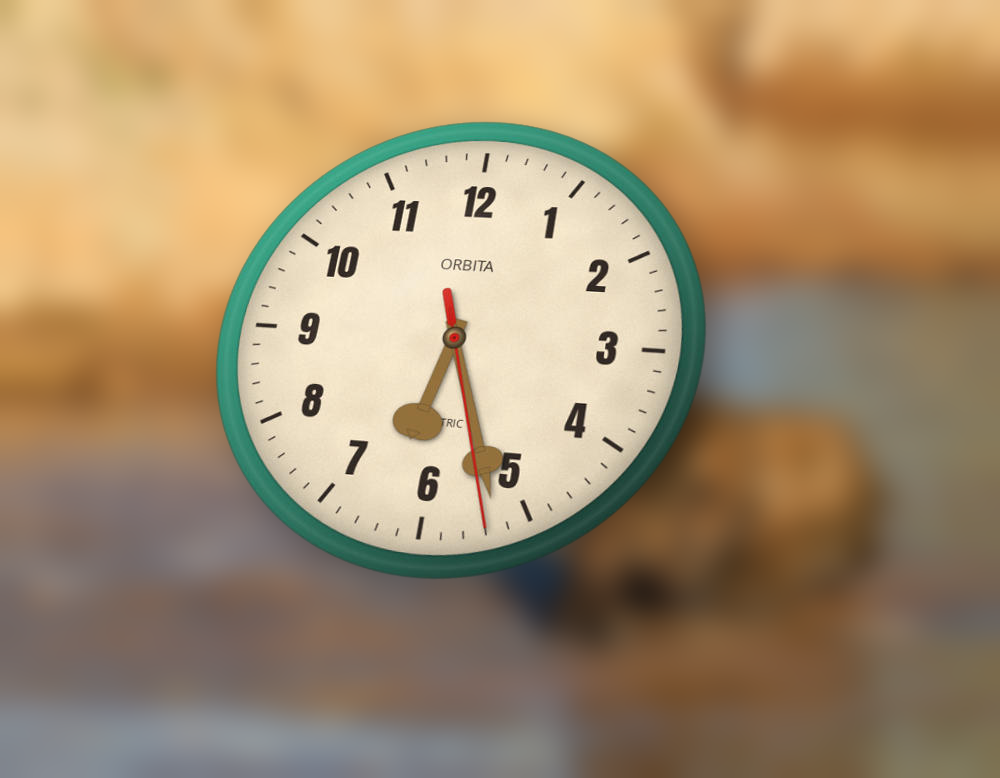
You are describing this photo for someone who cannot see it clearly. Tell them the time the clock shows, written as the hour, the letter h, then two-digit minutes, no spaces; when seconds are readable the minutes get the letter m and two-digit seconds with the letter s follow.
6h26m27s
